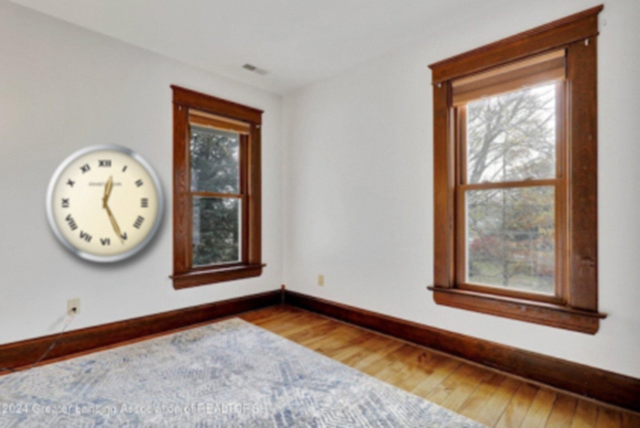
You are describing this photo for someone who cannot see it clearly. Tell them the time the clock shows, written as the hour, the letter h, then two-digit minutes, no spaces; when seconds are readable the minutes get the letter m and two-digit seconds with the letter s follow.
12h26
